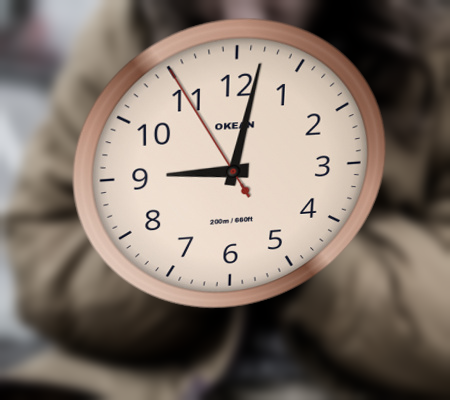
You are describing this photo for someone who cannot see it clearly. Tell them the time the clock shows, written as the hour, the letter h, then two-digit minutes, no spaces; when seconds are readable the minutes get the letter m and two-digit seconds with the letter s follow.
9h01m55s
